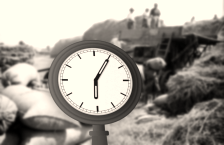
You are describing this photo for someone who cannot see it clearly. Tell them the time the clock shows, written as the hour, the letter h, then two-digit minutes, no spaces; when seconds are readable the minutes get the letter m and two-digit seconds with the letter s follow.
6h05
